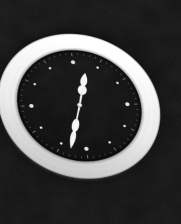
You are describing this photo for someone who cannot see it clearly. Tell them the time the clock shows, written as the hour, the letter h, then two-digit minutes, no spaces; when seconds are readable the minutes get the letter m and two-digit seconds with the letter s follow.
12h33
